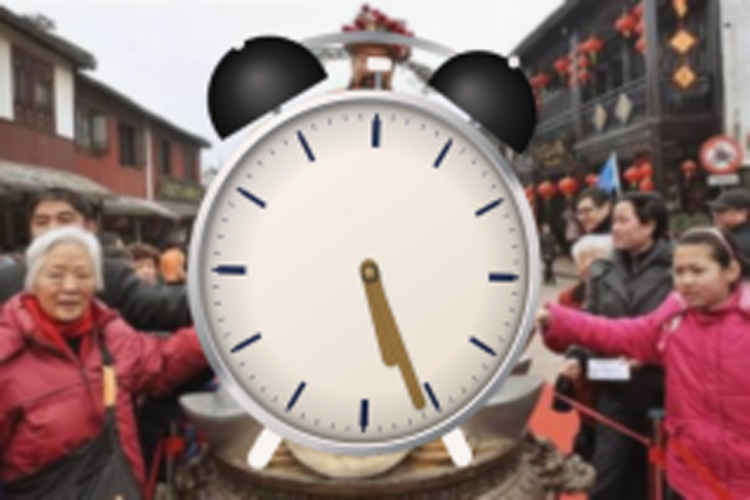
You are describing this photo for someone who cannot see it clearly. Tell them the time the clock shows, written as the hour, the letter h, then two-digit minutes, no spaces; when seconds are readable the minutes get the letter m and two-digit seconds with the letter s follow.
5h26
